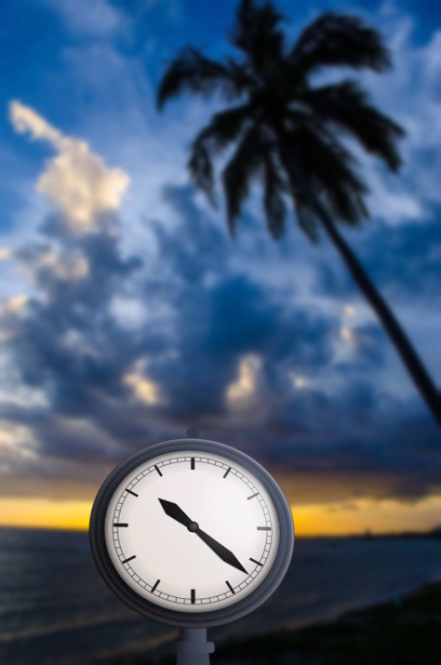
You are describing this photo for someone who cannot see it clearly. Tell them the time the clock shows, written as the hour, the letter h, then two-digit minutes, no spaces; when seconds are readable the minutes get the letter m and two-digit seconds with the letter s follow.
10h22
